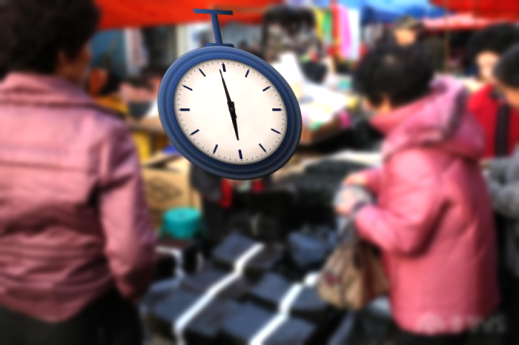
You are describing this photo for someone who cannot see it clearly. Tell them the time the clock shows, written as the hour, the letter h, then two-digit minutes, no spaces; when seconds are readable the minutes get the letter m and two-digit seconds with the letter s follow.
5h59
